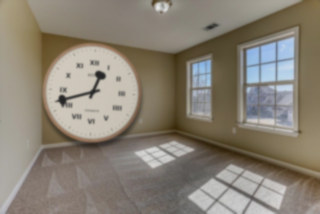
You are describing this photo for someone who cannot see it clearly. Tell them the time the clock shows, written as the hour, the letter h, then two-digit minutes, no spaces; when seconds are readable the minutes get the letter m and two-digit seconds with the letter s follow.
12h42
